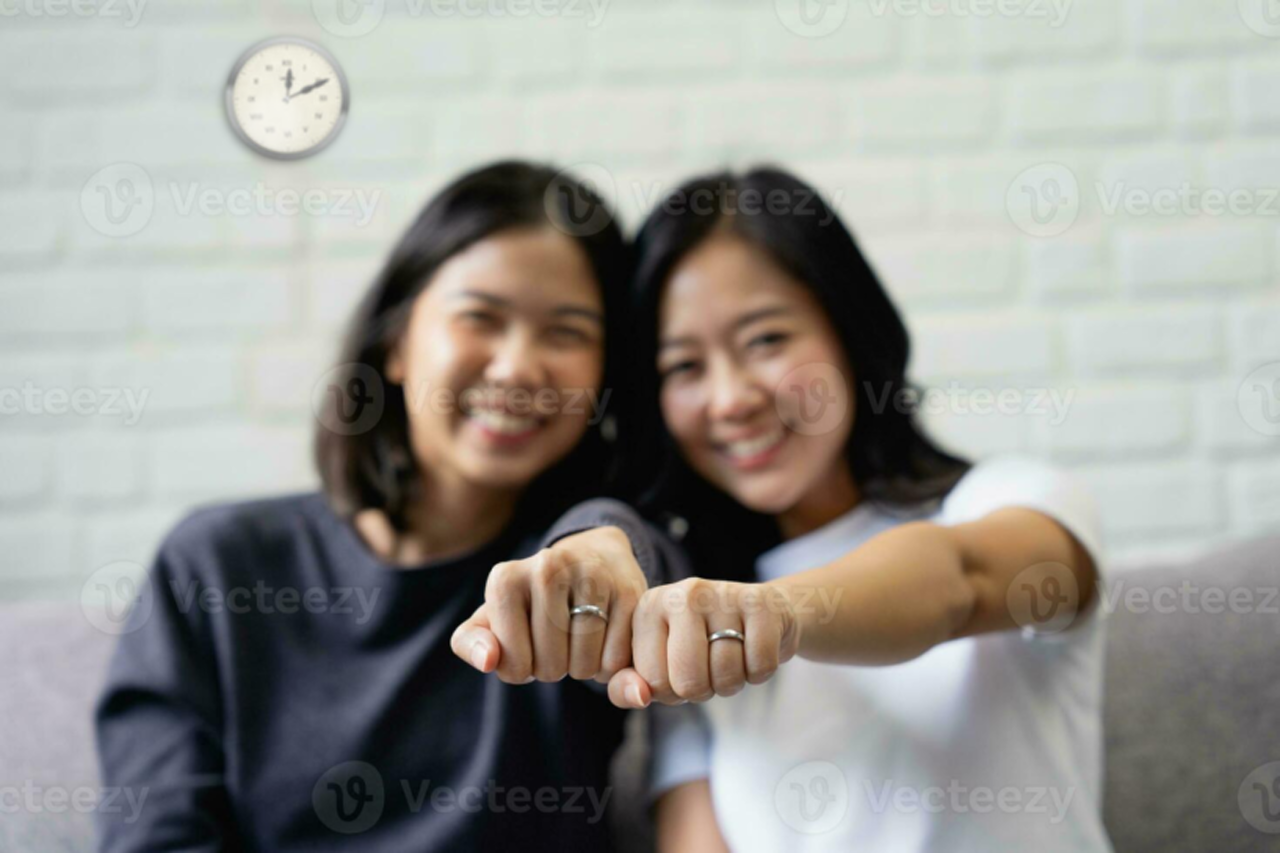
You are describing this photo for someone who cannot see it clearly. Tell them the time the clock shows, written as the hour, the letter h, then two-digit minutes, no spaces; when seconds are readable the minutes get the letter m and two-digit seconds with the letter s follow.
12h11
